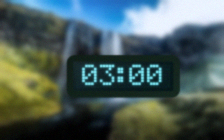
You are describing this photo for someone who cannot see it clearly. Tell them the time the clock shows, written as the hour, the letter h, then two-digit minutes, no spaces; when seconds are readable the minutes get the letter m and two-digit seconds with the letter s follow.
3h00
